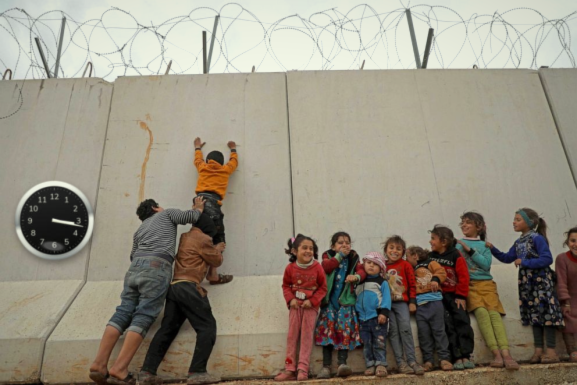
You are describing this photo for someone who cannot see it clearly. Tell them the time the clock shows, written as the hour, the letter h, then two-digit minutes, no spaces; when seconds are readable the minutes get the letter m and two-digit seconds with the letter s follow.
3h17
